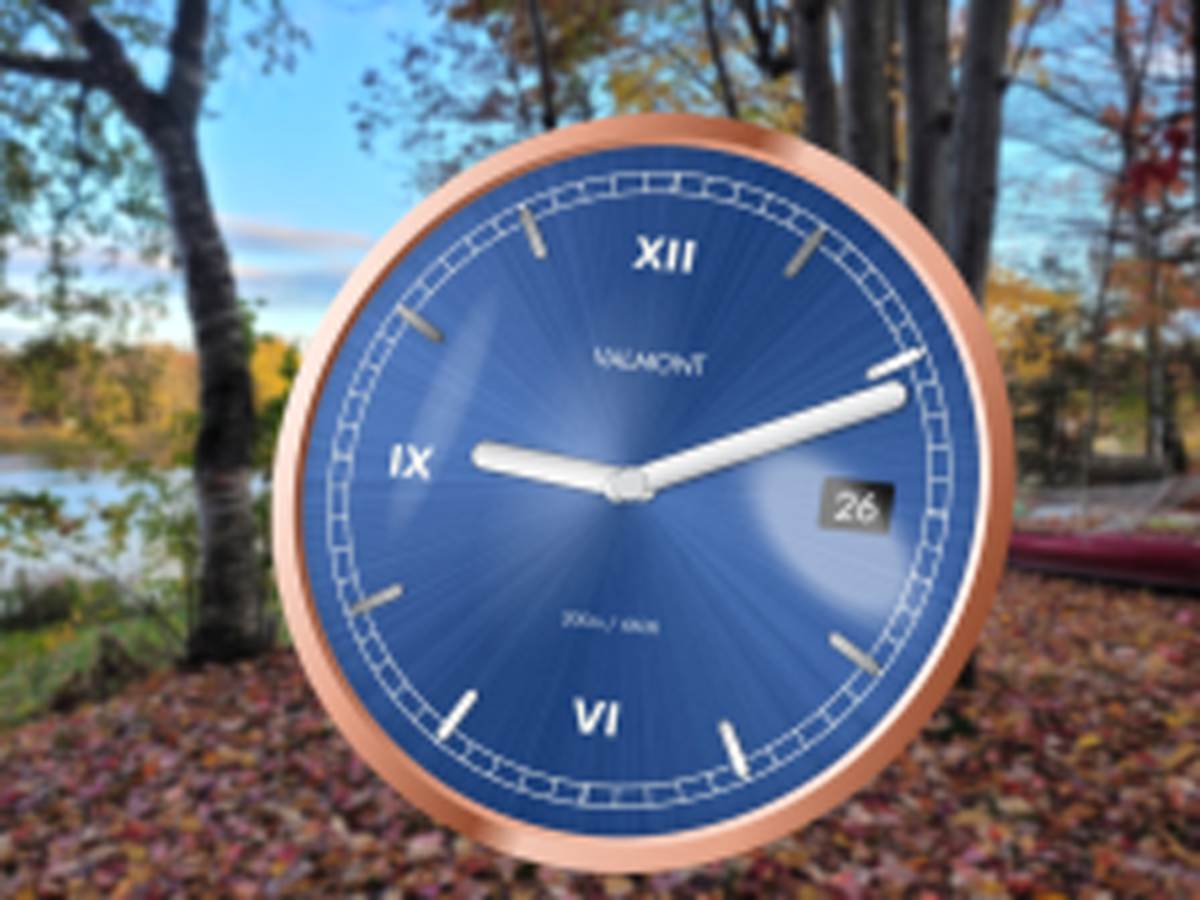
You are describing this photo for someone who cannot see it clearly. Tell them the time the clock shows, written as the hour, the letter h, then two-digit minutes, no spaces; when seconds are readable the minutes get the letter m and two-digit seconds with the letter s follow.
9h11
